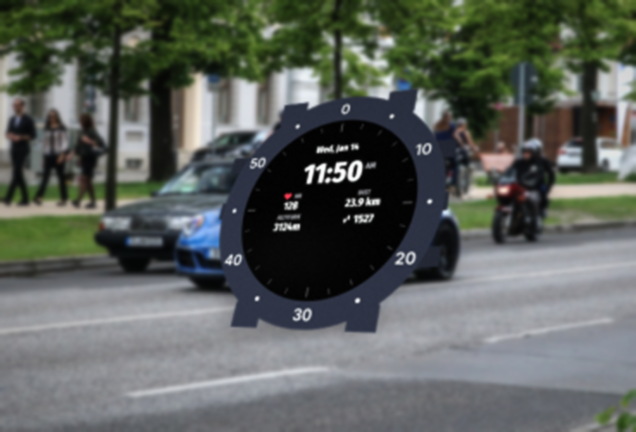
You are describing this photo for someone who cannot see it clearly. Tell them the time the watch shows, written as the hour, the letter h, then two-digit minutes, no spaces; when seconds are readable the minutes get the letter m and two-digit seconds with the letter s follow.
11h50
